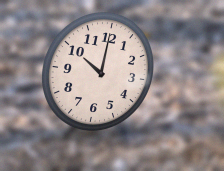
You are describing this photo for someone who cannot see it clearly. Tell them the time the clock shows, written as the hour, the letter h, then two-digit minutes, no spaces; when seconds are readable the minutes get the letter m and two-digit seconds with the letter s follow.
10h00
